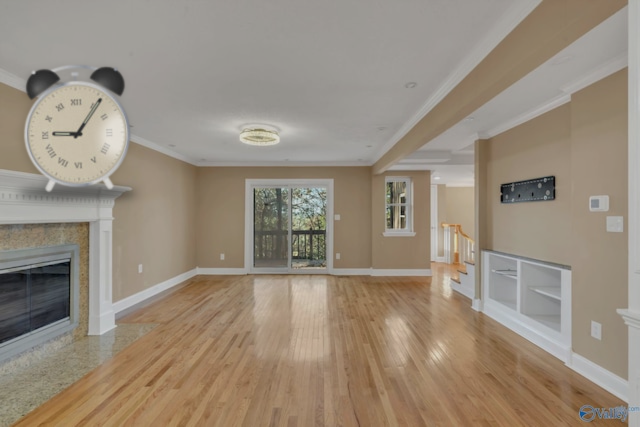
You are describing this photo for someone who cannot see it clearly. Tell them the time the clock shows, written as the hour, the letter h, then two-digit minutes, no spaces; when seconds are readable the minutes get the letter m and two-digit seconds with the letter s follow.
9h06
